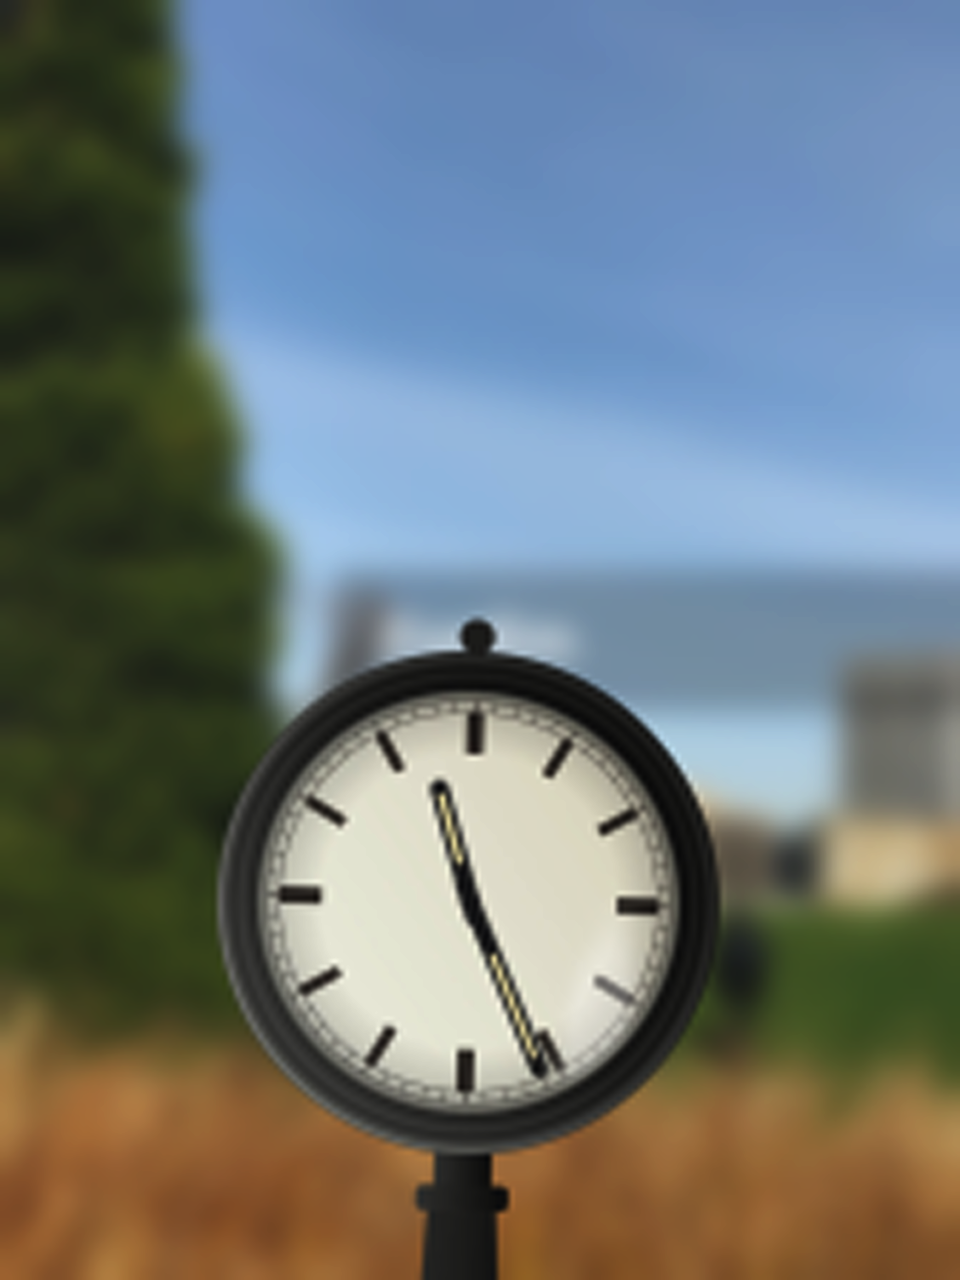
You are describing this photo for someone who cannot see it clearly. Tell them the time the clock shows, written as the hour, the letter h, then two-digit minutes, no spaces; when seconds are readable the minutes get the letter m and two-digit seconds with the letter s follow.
11h26
